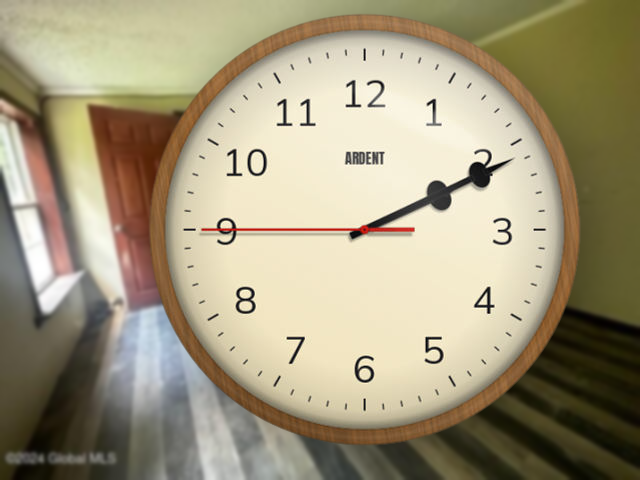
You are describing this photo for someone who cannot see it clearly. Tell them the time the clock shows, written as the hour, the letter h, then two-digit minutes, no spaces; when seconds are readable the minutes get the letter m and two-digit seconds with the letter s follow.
2h10m45s
